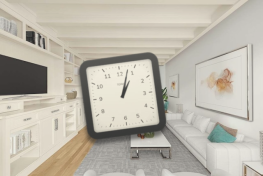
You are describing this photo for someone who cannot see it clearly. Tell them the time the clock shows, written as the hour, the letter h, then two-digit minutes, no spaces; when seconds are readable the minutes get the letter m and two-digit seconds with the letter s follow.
1h03
